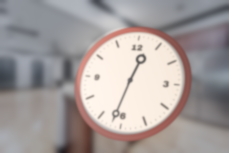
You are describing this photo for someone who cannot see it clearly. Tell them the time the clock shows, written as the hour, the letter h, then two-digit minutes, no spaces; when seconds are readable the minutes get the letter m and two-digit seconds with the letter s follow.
12h32
